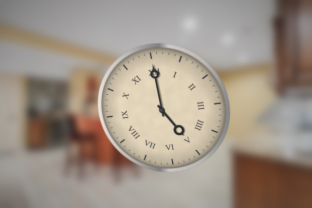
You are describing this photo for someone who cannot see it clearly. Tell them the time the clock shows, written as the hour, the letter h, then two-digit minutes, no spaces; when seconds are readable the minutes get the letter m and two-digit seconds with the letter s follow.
5h00
